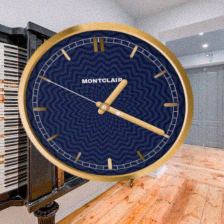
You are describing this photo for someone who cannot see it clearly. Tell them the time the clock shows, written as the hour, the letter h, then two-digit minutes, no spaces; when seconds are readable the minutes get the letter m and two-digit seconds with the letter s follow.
1h19m50s
